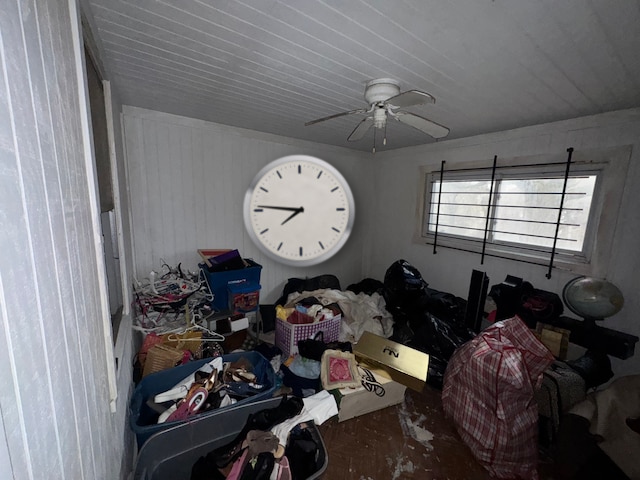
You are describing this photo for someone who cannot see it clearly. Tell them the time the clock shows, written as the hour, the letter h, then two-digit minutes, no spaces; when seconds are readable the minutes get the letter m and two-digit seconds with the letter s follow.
7h46
